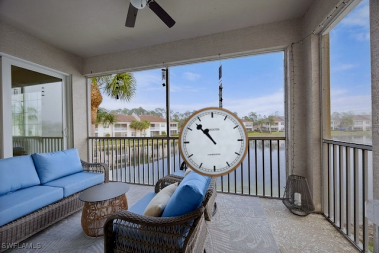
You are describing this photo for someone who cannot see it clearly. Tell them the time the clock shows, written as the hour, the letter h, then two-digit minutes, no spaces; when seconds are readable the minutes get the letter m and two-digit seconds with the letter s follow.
10h53
